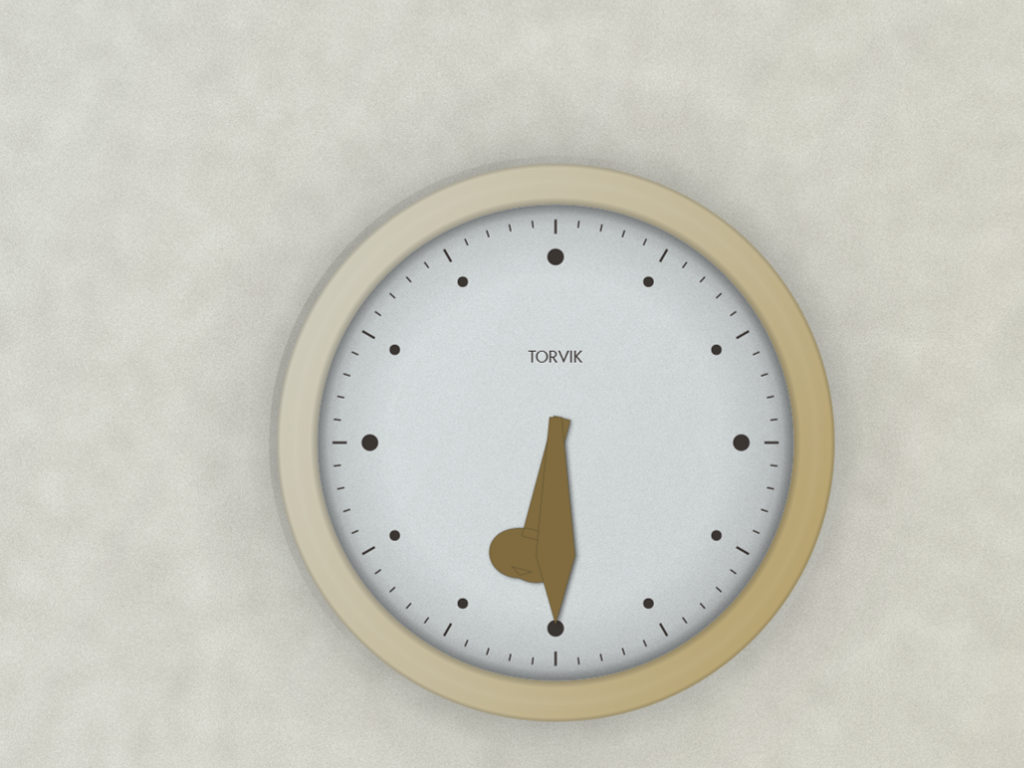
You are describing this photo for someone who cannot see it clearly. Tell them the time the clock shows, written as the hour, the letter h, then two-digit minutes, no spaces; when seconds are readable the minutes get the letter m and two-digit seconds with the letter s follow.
6h30
